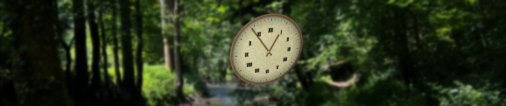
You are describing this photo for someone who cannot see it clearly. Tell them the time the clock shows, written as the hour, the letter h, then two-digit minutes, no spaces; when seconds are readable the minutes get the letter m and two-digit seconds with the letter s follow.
12h54
